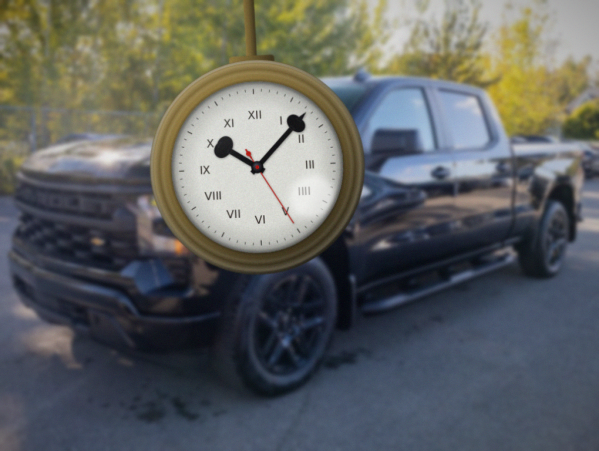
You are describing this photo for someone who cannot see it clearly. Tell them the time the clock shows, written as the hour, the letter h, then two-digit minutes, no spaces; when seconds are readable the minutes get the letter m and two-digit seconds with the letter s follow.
10h07m25s
